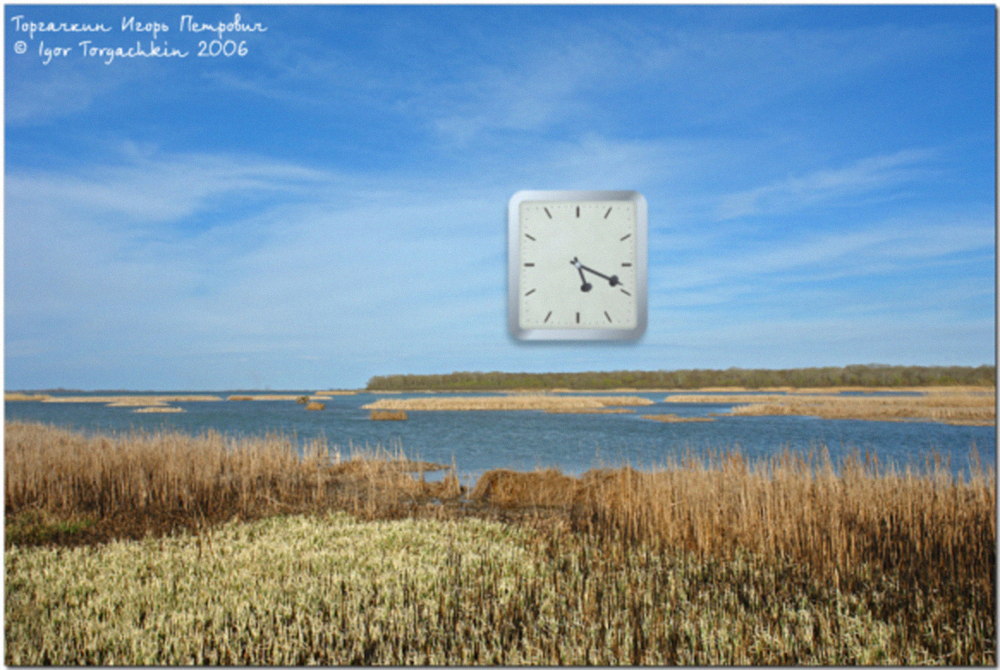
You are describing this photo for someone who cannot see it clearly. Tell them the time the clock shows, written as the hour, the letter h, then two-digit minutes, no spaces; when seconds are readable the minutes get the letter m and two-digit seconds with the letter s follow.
5h19
